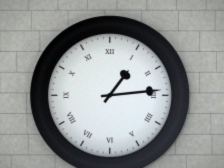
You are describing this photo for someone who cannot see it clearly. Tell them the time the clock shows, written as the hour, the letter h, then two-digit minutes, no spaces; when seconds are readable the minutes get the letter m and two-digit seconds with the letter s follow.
1h14
